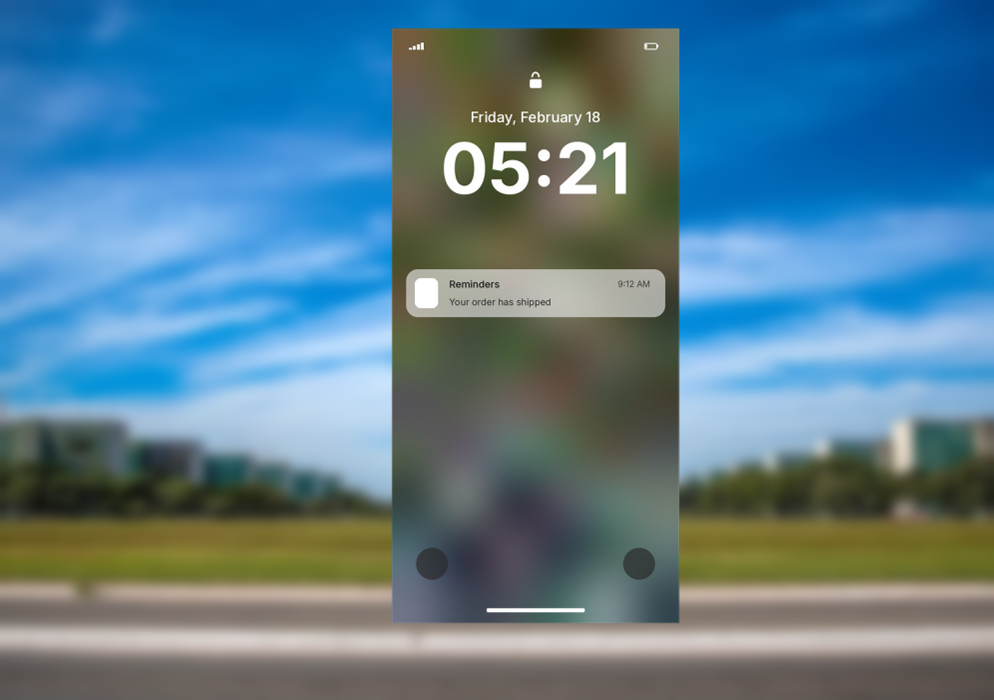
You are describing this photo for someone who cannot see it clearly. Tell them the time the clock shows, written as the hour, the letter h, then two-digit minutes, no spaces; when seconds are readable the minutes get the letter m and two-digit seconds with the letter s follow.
5h21
